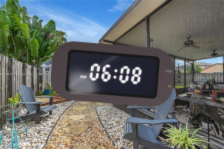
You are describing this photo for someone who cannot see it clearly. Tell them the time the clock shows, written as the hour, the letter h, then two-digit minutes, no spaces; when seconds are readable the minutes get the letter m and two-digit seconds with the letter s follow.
6h08
